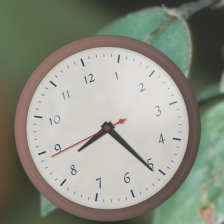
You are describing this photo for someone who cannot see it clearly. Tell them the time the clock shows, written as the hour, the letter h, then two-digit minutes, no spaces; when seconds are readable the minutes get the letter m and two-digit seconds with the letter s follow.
8h25m44s
